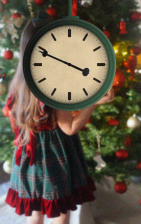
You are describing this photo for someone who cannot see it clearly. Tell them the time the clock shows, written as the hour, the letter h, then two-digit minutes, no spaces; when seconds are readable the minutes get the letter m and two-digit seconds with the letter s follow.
3h49
